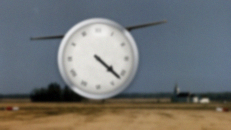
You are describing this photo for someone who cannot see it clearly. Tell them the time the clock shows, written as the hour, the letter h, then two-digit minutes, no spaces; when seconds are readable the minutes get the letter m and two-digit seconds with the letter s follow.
4h22
